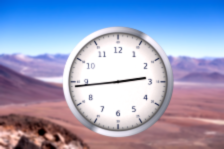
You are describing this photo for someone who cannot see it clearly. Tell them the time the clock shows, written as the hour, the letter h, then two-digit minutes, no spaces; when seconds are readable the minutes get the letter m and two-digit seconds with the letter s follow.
2h44
